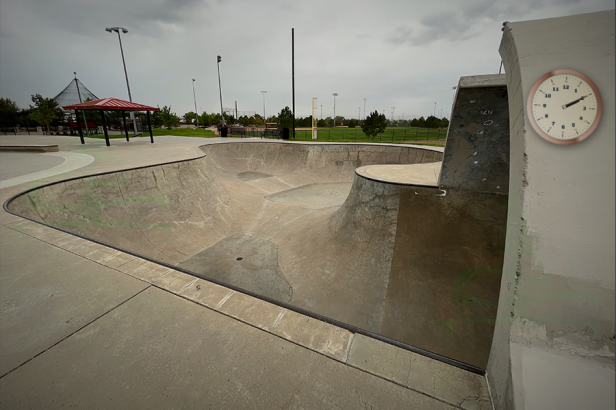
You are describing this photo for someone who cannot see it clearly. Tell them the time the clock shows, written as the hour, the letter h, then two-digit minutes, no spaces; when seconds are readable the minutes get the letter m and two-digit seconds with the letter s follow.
2h10
